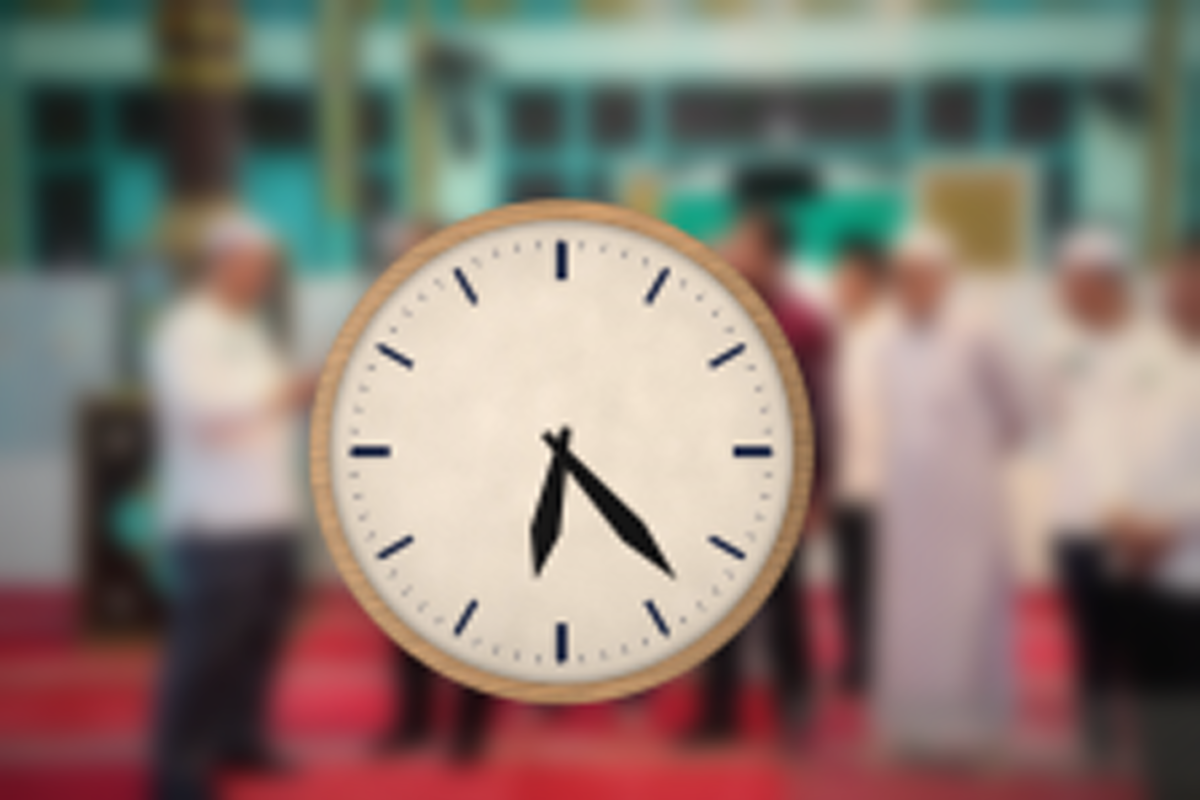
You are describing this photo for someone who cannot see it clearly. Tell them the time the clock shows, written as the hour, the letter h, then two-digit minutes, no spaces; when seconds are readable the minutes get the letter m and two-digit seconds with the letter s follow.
6h23
